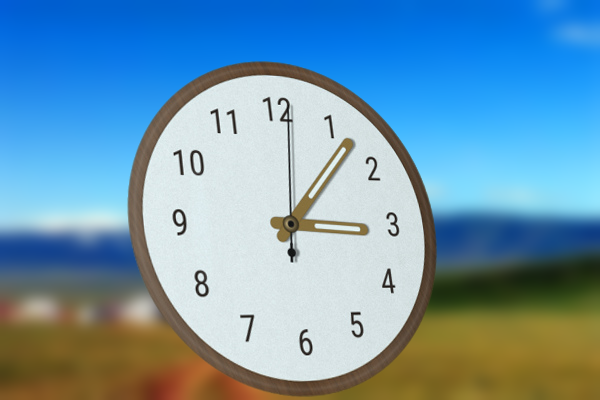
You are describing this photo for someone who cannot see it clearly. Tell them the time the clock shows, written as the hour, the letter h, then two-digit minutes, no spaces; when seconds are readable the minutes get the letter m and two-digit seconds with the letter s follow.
3h07m01s
